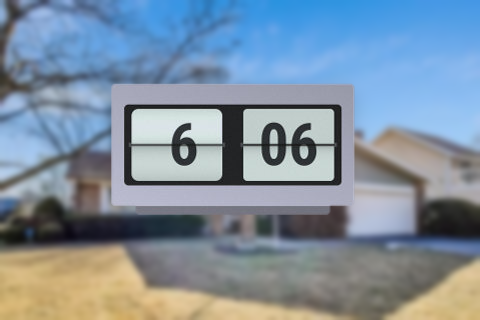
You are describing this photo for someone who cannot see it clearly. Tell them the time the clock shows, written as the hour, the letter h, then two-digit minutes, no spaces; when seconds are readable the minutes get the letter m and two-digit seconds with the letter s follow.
6h06
